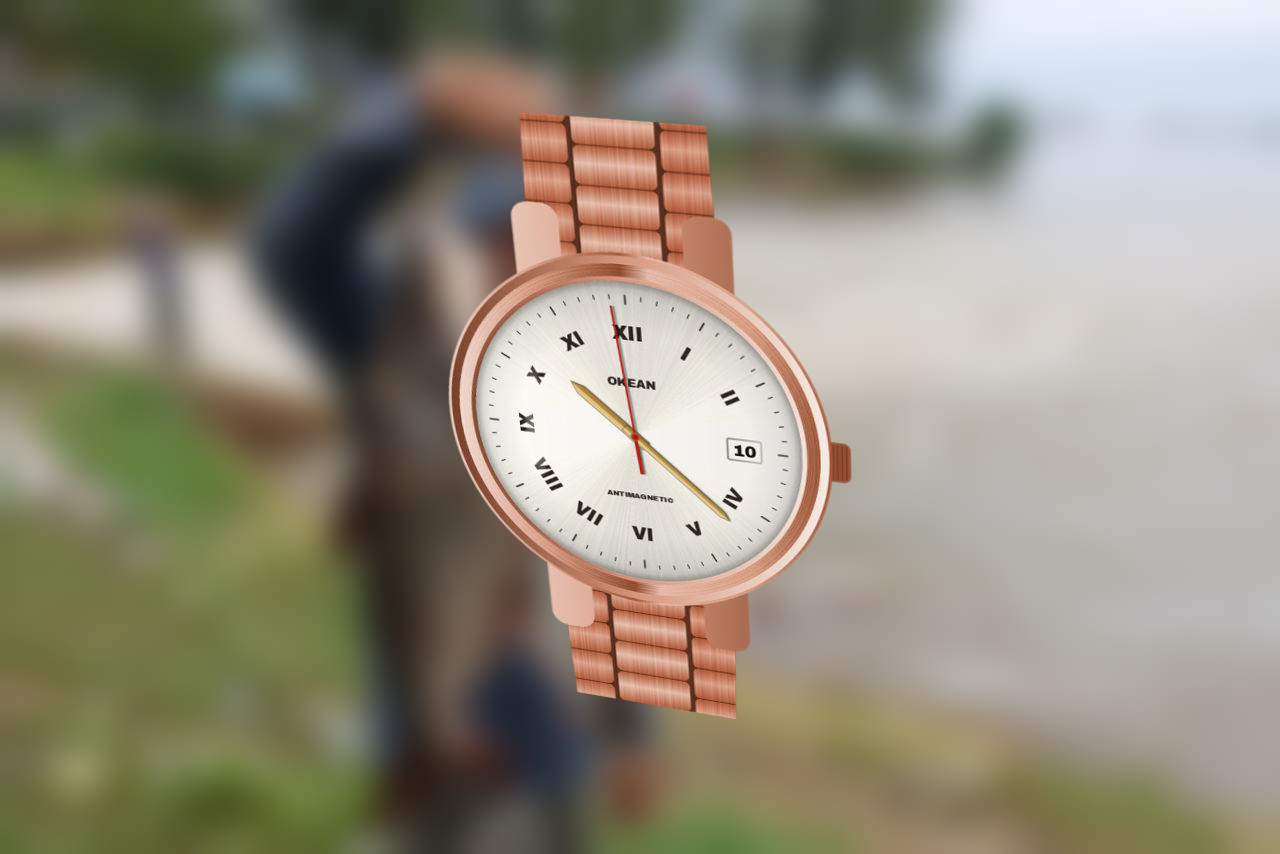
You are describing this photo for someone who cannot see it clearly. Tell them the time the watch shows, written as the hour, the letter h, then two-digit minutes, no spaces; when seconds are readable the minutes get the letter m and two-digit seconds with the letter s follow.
10h21m59s
